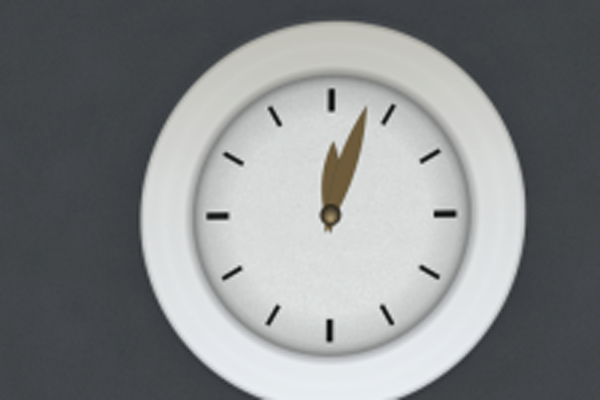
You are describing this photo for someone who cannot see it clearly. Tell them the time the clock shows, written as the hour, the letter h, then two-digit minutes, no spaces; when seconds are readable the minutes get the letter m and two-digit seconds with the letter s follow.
12h03
